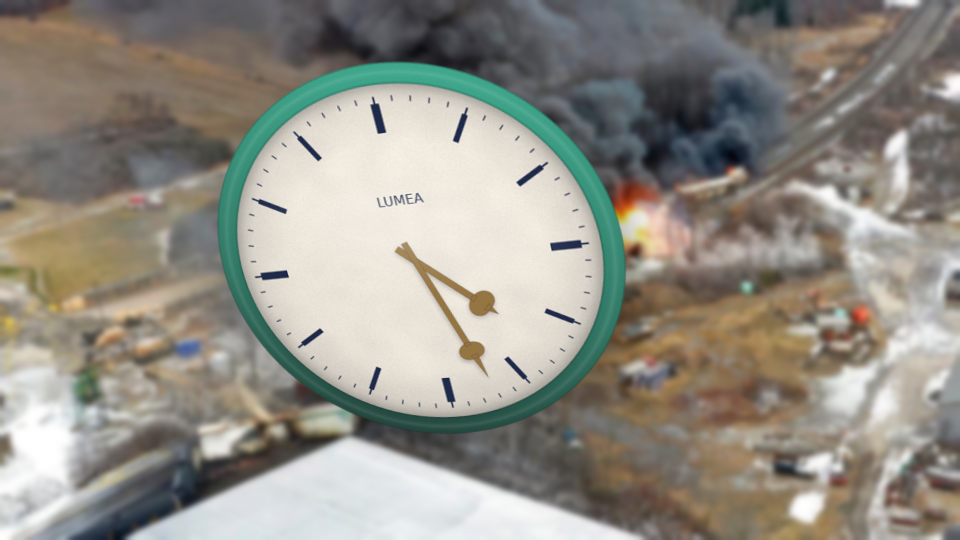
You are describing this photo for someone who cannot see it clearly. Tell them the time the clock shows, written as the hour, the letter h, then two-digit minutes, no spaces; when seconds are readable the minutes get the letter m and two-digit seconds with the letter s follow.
4h27
